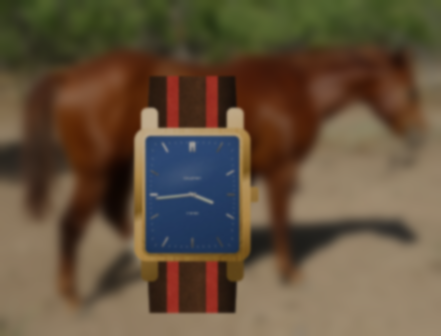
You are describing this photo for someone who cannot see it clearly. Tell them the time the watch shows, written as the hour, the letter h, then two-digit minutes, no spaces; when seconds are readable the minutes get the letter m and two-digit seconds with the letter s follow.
3h44
